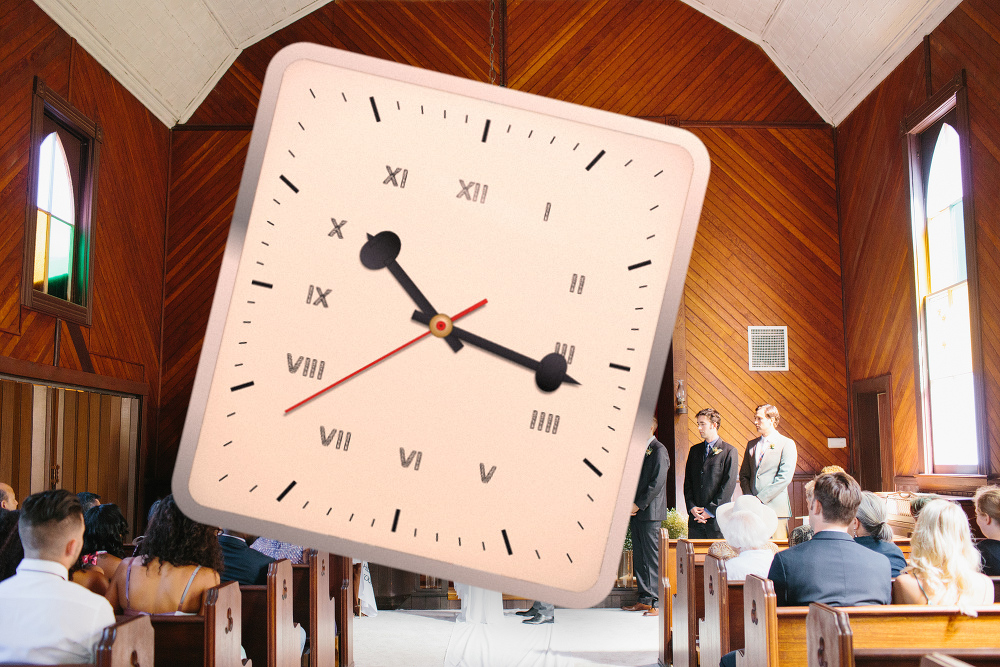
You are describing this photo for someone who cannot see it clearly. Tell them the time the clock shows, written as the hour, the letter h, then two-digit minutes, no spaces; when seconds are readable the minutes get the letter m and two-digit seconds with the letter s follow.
10h16m38s
